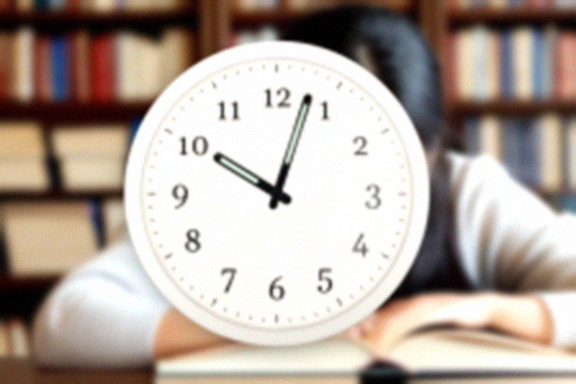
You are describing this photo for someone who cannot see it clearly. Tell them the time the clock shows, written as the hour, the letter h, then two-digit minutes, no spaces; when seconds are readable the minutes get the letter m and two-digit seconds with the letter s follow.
10h03
